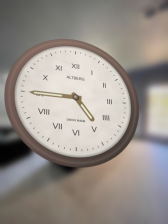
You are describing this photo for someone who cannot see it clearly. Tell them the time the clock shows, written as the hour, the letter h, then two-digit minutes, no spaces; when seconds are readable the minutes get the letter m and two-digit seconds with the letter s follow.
4h45
